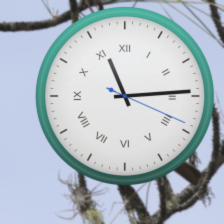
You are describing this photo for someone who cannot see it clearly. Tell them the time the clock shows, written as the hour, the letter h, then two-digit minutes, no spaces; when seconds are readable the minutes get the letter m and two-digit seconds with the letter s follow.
11h14m19s
